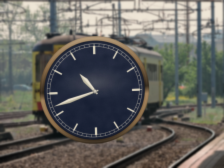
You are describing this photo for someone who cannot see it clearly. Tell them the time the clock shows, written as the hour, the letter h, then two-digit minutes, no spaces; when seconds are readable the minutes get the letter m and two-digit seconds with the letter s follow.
10h42
